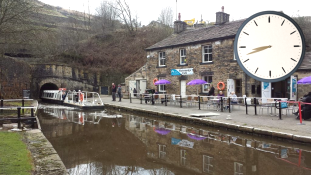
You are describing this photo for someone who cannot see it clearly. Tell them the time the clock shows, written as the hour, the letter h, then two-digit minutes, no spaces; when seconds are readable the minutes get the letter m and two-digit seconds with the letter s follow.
8h42
